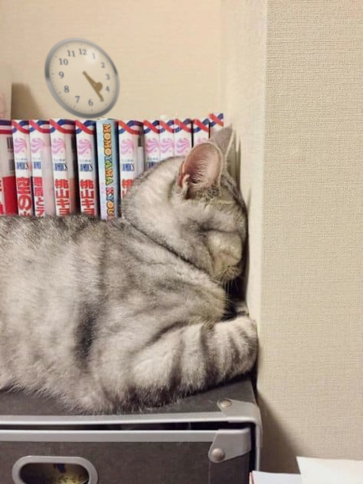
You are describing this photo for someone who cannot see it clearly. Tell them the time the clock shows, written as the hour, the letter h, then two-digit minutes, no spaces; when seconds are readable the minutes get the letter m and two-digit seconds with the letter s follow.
4h25
